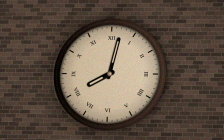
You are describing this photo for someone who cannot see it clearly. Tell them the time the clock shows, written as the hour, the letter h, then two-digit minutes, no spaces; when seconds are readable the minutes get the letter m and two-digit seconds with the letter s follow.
8h02
